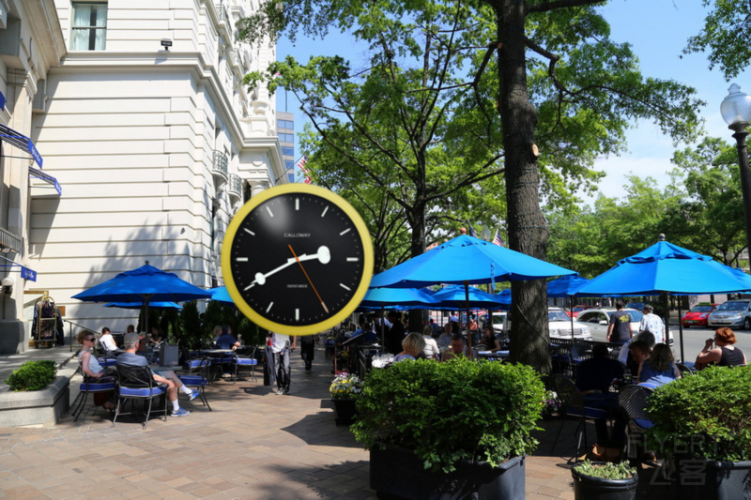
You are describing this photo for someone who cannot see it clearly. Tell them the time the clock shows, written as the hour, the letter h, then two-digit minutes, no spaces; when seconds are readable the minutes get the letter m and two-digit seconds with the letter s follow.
2h40m25s
